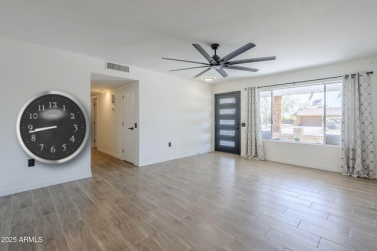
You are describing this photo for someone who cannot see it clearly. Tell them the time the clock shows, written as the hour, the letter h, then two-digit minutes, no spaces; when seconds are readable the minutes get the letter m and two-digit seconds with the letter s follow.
8h43
